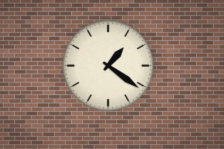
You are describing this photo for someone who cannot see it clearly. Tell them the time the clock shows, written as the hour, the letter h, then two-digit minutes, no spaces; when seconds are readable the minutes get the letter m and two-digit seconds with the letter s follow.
1h21
